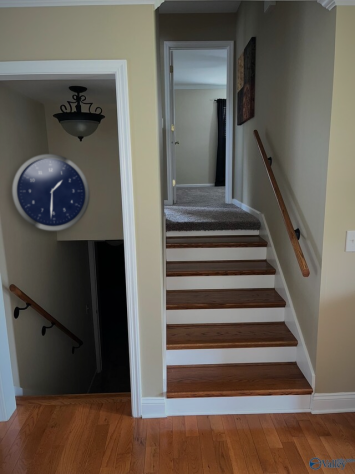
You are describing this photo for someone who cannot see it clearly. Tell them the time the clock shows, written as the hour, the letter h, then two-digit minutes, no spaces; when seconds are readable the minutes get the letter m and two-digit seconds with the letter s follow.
1h31
